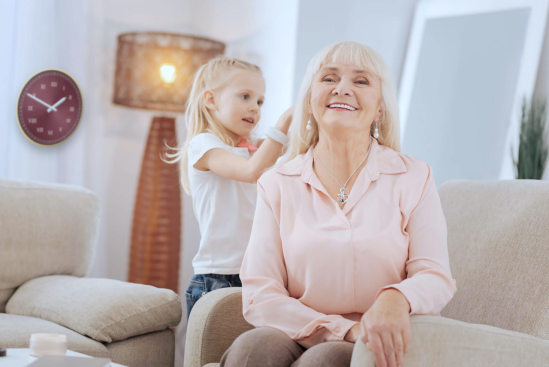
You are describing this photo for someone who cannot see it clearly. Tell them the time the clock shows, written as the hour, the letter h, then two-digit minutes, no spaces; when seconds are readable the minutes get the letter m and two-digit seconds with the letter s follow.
1h49
